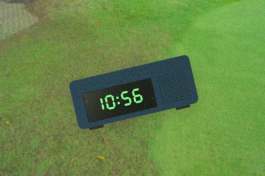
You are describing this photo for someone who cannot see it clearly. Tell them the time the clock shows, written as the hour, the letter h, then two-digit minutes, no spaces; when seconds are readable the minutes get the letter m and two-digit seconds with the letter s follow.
10h56
